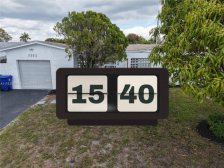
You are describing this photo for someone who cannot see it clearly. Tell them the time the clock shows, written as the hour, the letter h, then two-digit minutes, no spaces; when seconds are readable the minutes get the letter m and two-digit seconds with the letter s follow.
15h40
